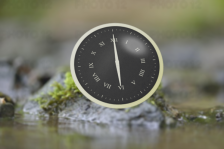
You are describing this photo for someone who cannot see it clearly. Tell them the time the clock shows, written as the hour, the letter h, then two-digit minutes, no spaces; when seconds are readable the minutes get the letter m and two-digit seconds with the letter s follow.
6h00
